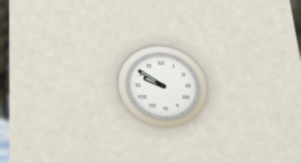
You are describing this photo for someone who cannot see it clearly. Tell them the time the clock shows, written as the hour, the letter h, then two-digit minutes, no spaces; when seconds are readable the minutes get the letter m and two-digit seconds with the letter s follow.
9h51
